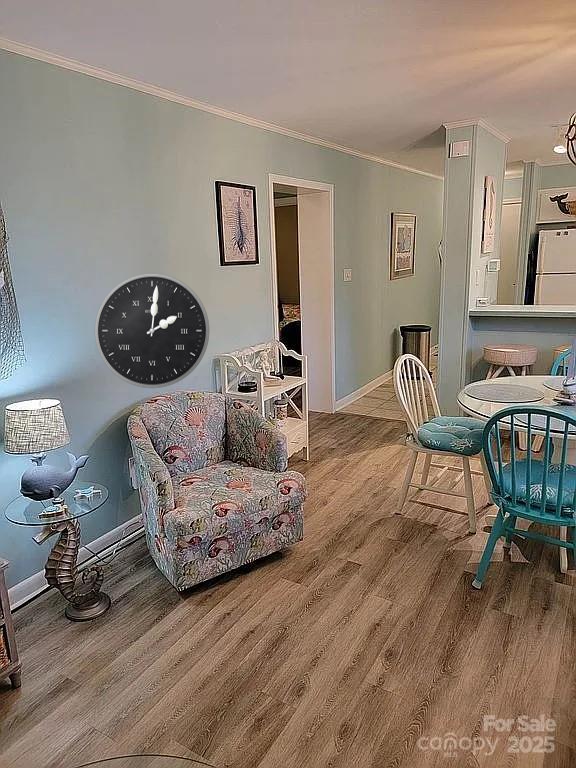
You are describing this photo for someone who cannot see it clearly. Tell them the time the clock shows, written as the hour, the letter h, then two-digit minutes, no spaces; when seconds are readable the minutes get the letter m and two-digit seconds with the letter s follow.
2h01
